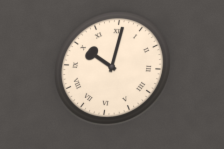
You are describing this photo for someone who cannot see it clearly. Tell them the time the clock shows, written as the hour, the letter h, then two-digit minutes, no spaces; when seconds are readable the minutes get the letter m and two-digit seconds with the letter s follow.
10h01
